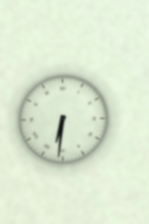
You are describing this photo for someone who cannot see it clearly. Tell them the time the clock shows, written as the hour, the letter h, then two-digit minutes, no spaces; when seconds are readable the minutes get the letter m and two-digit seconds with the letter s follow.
6h31
